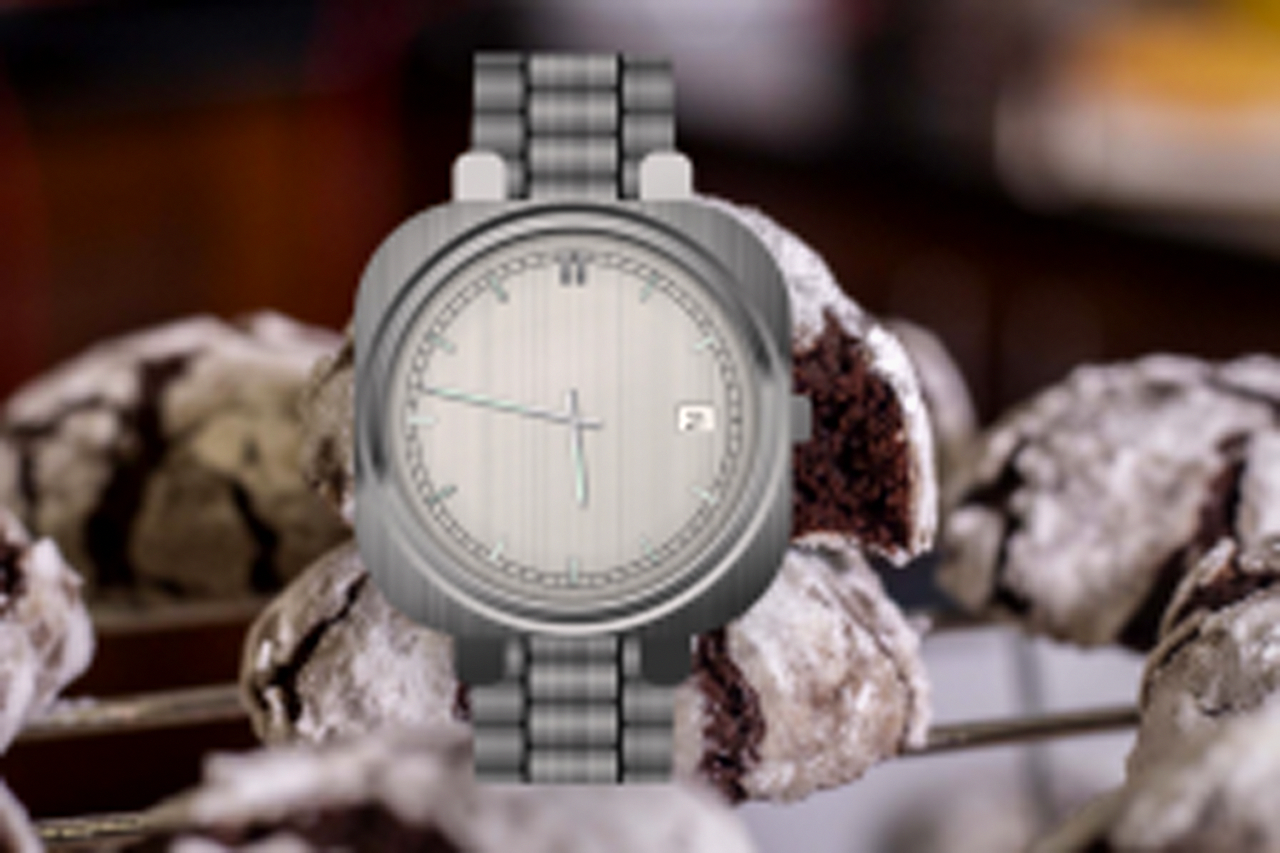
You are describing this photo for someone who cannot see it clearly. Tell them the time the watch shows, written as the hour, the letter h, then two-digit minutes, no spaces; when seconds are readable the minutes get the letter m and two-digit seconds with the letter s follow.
5h47
